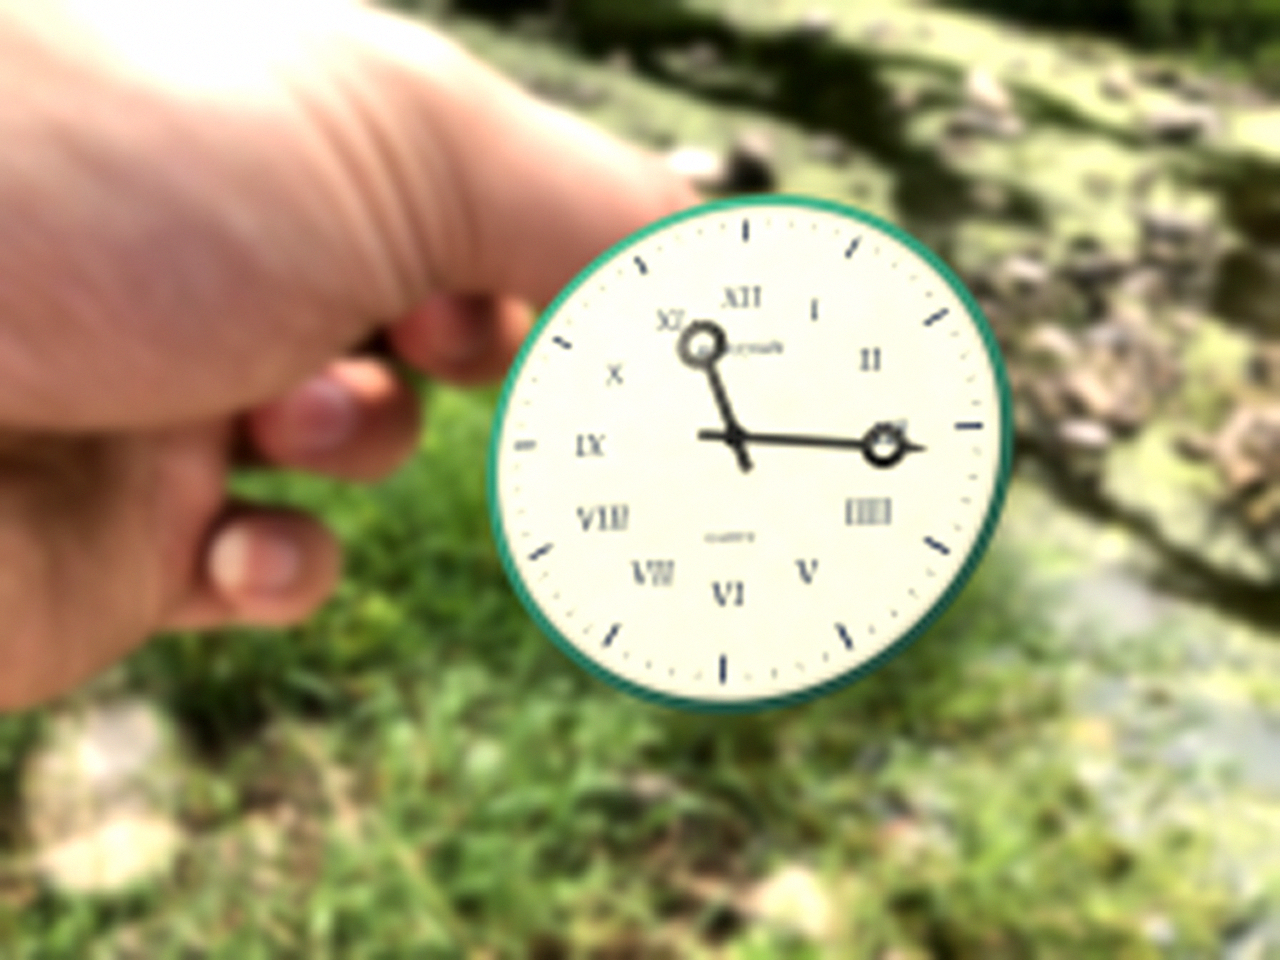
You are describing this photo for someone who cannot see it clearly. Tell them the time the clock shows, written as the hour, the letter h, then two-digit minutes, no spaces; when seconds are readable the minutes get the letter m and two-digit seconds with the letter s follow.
11h16
